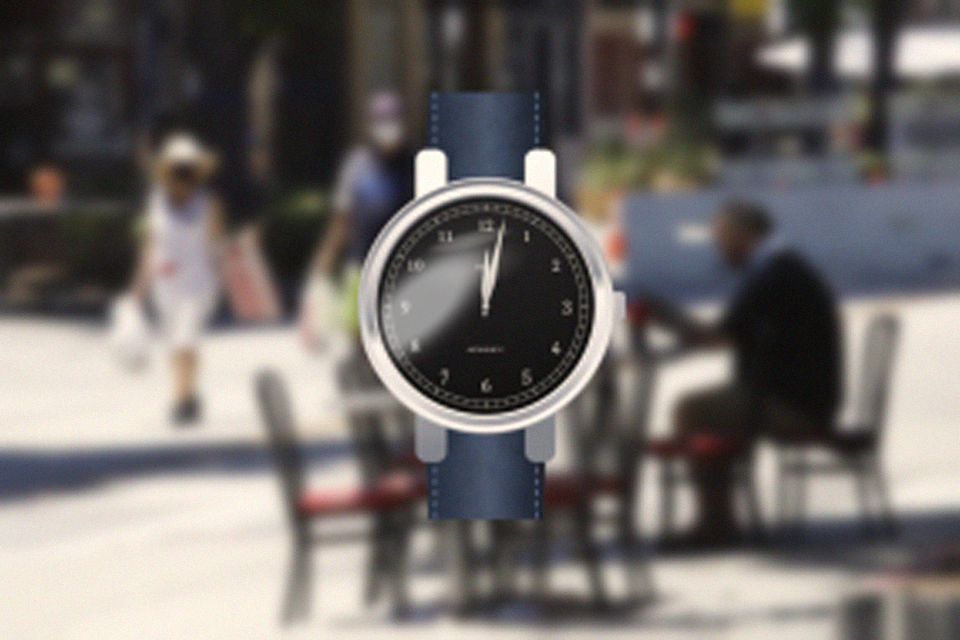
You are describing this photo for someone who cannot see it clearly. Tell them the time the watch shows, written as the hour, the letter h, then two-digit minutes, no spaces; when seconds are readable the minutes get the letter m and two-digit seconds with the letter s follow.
12h02
